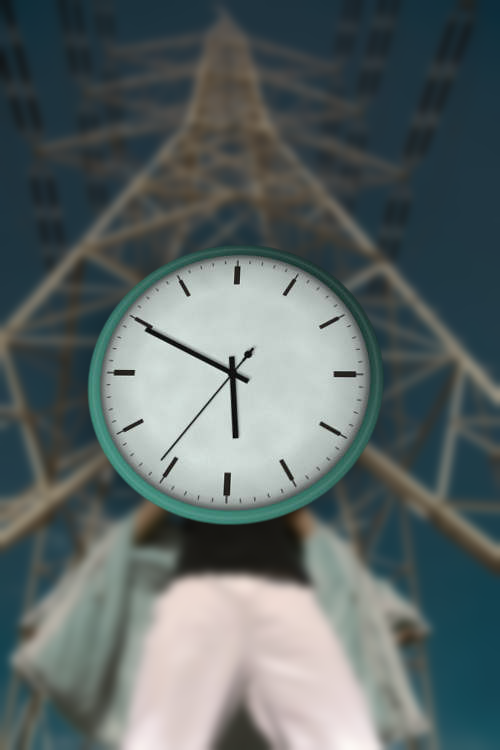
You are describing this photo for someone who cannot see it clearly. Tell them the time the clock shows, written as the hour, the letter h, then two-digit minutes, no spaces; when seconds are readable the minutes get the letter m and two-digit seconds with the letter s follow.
5h49m36s
